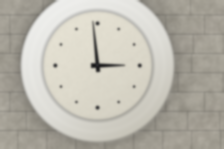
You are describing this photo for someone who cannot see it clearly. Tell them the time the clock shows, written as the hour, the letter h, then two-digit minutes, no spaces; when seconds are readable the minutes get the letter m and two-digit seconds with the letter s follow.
2h59
